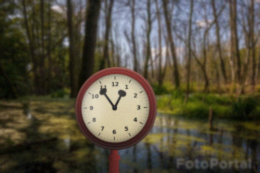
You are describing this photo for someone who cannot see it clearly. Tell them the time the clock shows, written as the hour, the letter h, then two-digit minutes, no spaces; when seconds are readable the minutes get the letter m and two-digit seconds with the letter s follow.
12h54
